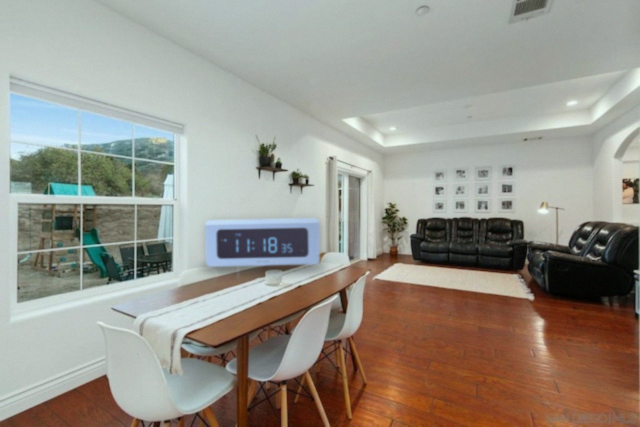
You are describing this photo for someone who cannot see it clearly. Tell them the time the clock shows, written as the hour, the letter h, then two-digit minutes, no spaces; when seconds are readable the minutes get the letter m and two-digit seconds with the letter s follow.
11h18
